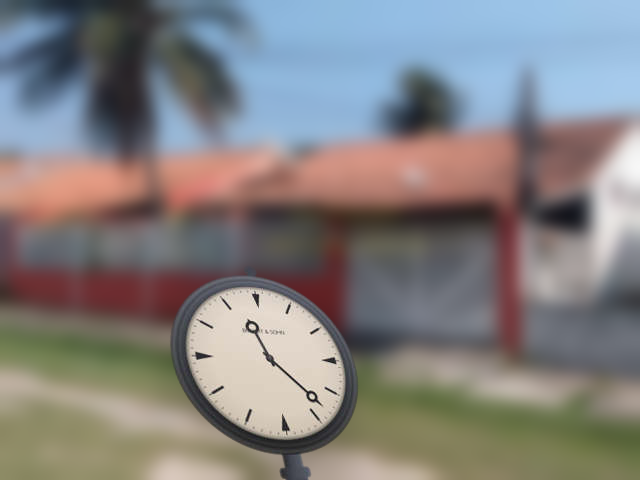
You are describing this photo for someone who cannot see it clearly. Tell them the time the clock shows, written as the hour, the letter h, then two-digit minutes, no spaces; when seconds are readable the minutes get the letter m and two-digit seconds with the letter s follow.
11h23
